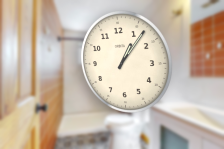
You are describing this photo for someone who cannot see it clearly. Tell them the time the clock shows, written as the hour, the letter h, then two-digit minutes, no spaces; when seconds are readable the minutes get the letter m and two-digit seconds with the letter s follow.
1h07
